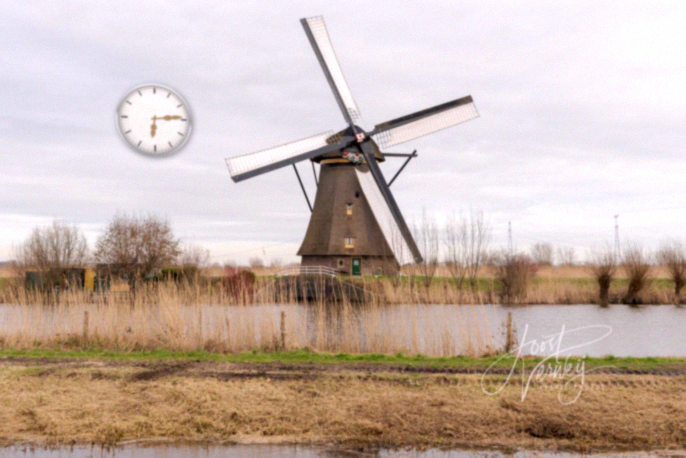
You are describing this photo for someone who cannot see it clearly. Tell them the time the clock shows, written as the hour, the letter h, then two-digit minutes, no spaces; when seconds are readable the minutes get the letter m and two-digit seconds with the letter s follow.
6h14
